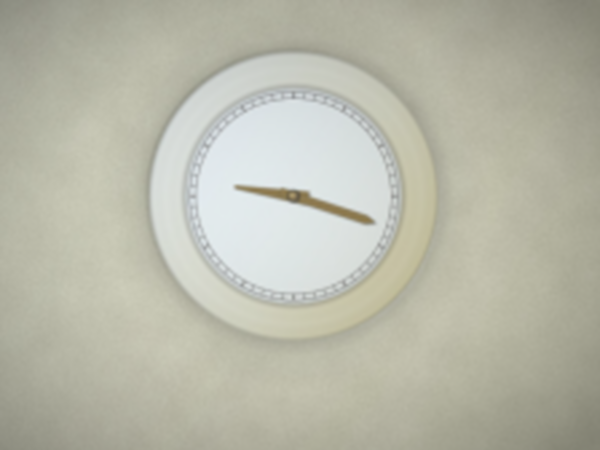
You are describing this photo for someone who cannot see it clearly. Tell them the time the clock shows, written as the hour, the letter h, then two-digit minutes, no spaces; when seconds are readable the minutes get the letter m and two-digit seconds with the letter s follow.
9h18
